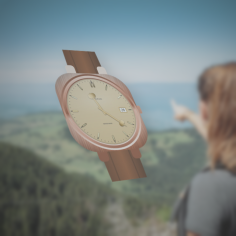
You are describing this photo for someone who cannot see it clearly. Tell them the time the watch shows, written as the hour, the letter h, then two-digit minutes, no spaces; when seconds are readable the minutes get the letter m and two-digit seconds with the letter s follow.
11h22
